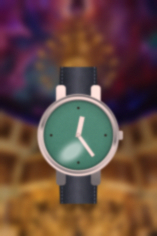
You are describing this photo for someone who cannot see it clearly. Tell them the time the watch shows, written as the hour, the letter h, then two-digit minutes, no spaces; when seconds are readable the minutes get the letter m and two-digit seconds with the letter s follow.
12h24
